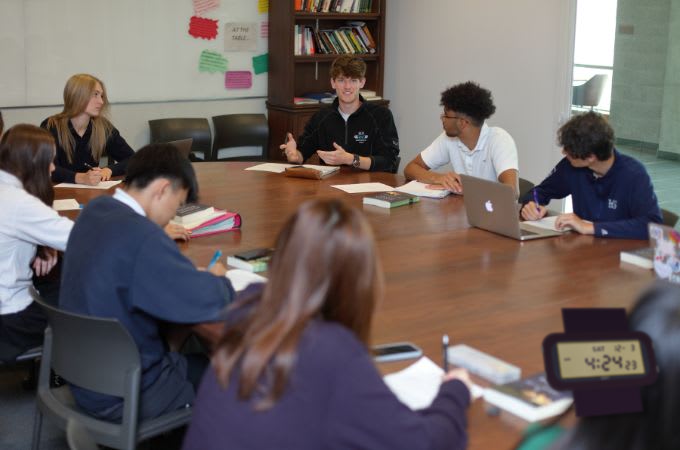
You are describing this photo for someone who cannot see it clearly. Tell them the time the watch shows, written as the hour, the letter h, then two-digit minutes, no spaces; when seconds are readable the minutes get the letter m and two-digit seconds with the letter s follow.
4h24
